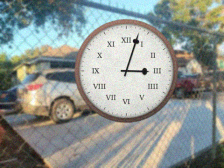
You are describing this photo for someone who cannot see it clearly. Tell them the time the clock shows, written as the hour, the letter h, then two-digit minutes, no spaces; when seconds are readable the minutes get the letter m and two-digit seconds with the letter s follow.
3h03
